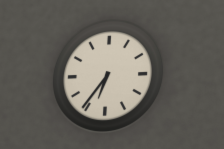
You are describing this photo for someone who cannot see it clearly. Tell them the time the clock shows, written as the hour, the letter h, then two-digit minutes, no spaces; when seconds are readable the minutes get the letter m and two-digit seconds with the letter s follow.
6h36
